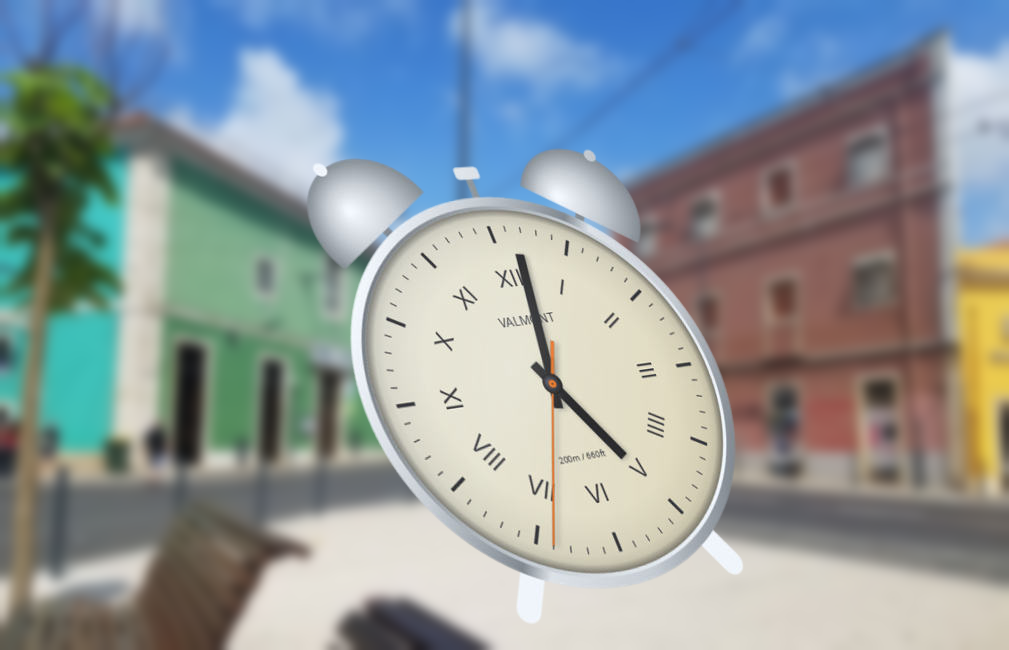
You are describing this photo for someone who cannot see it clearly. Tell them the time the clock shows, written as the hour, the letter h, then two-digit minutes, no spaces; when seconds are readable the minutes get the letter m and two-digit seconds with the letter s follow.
5h01m34s
